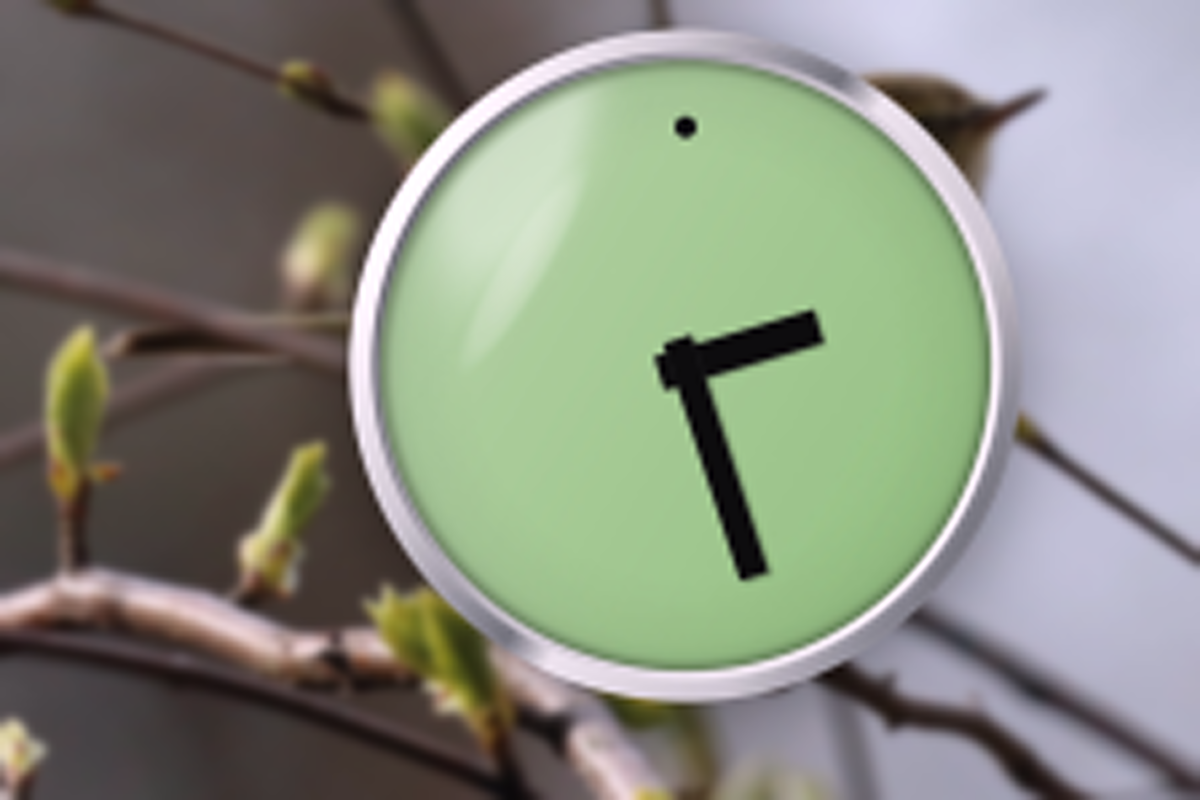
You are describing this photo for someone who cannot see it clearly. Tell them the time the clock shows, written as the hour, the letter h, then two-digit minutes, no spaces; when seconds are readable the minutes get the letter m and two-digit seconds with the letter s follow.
2h27
